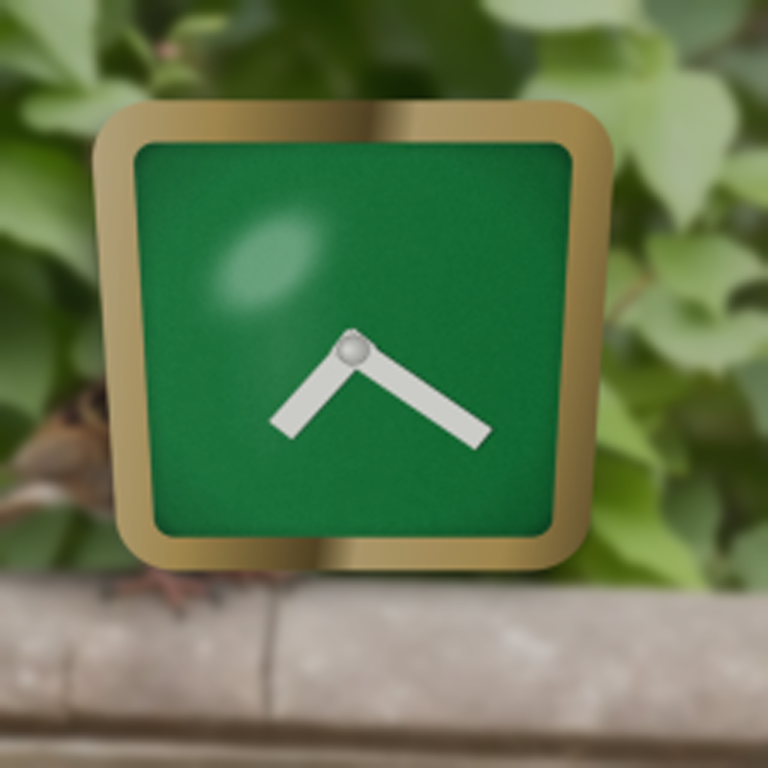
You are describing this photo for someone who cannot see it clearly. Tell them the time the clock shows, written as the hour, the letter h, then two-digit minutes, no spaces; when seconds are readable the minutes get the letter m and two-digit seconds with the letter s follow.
7h21
